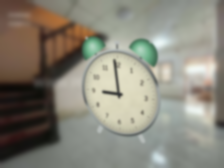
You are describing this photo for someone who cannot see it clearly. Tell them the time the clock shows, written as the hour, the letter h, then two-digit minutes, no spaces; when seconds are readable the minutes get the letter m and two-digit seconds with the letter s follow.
8h59
